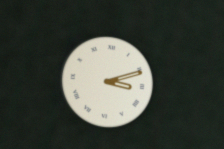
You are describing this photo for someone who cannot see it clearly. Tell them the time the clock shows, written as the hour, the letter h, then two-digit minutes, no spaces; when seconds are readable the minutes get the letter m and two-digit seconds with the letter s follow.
3h11
